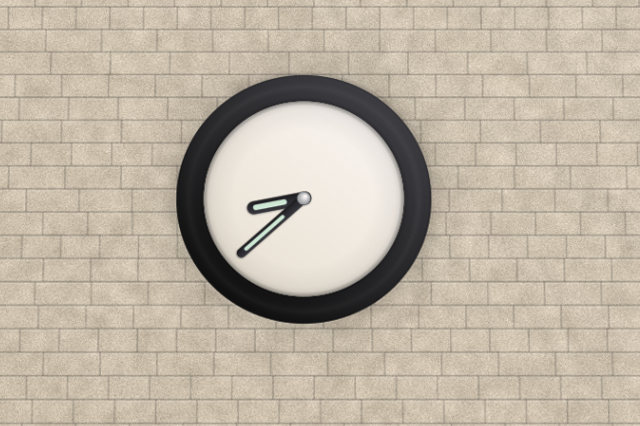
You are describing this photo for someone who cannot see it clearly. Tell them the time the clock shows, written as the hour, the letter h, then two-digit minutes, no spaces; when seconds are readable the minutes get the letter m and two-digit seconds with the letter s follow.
8h38
